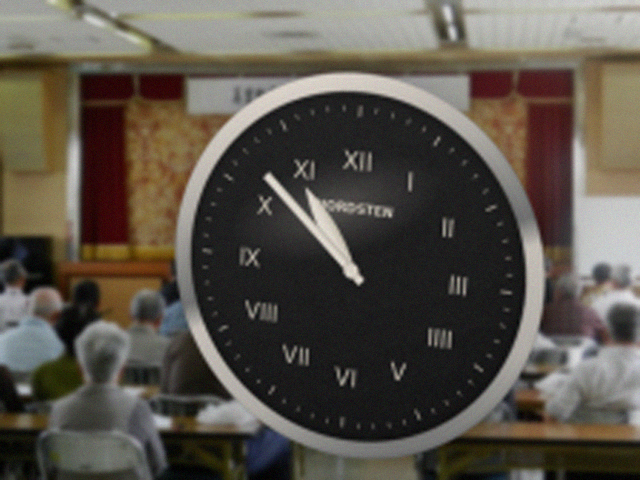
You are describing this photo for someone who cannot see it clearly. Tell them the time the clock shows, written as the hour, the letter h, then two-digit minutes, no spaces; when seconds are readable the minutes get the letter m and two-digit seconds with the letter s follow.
10h52
